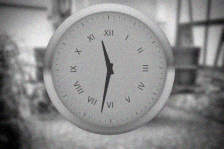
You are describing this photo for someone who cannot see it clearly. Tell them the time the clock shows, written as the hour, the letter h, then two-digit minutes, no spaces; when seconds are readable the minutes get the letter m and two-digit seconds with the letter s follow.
11h32
